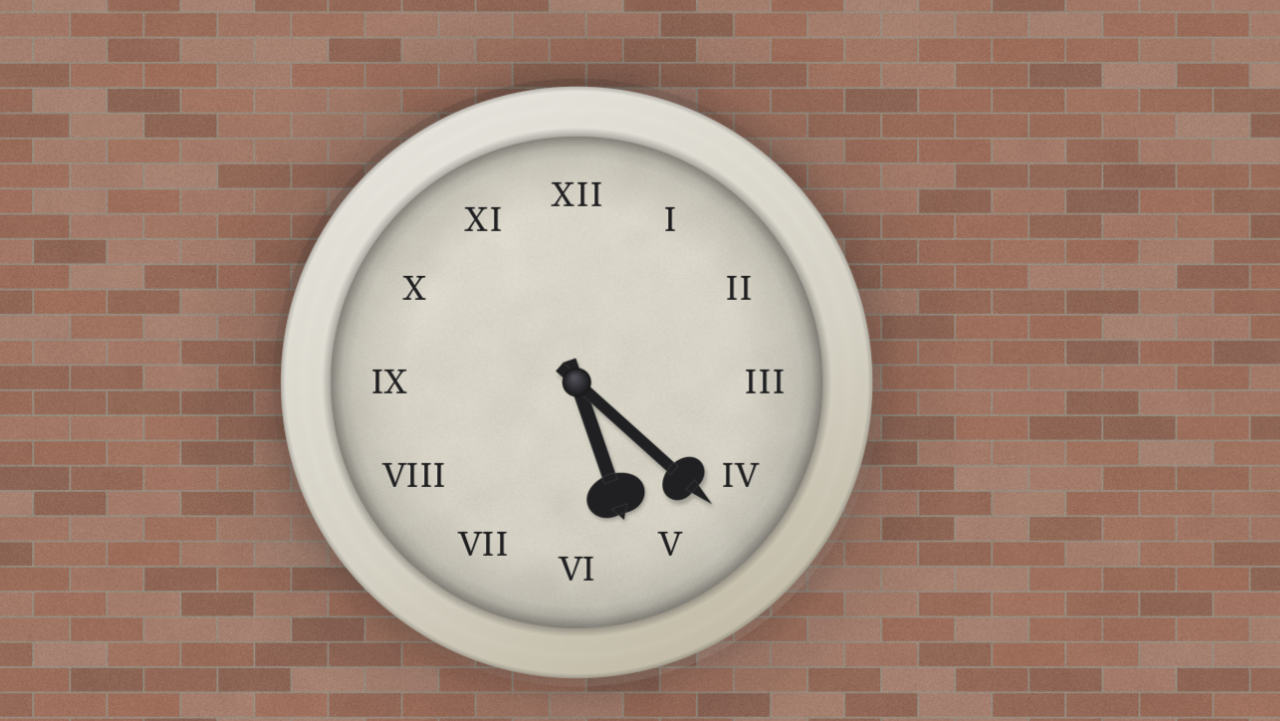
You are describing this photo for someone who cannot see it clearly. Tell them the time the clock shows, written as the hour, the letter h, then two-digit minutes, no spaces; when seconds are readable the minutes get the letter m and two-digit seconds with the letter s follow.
5h22
